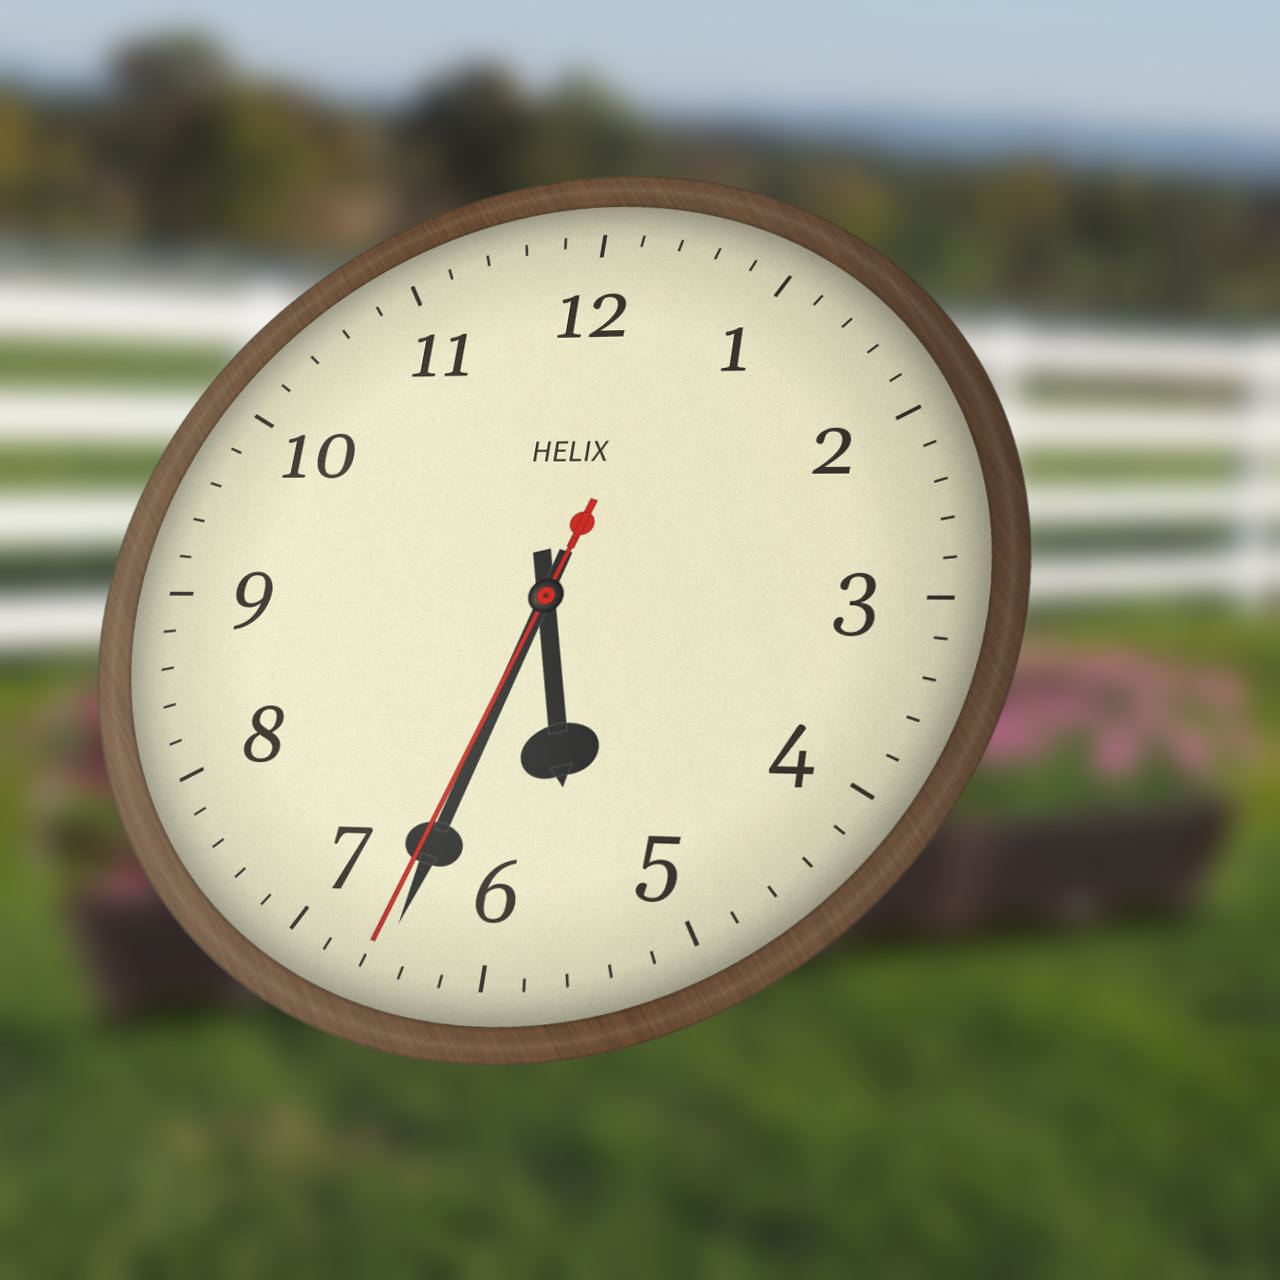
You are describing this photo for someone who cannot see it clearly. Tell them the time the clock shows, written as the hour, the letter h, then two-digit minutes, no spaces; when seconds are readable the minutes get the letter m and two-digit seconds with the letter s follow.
5h32m33s
